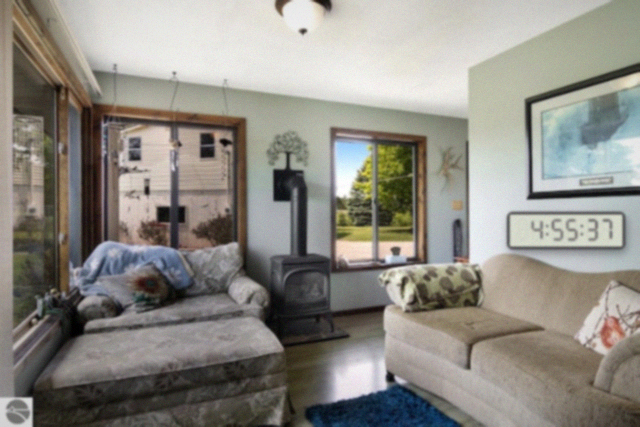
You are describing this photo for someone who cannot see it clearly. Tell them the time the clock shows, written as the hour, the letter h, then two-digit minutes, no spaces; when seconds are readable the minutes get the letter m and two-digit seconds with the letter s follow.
4h55m37s
